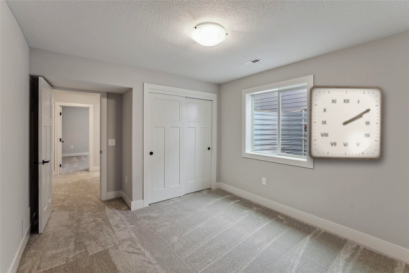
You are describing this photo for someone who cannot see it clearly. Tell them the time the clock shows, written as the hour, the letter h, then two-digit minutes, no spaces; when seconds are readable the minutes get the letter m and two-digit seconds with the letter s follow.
2h10
